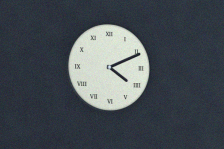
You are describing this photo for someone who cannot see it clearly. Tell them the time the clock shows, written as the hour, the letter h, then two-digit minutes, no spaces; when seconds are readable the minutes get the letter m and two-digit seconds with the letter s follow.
4h11
